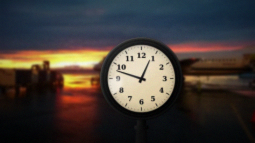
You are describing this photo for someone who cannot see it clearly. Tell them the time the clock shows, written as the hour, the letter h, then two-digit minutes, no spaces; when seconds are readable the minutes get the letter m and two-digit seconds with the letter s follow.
12h48
